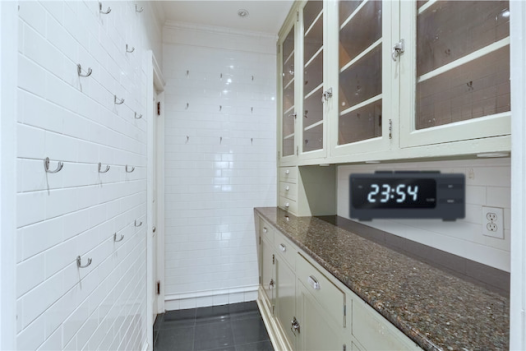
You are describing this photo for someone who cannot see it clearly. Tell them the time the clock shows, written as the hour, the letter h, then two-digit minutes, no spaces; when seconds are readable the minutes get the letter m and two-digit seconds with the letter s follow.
23h54
